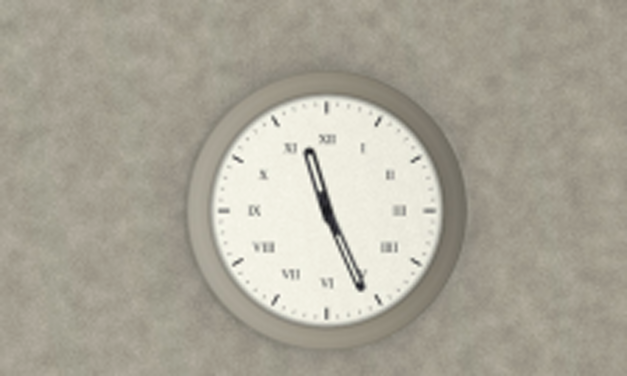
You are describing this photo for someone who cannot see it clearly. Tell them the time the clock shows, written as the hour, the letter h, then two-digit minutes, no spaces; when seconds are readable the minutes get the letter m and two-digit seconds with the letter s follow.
11h26
